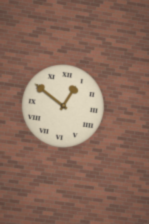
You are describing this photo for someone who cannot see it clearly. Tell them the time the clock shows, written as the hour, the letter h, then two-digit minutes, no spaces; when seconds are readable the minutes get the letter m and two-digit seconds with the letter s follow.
12h50
